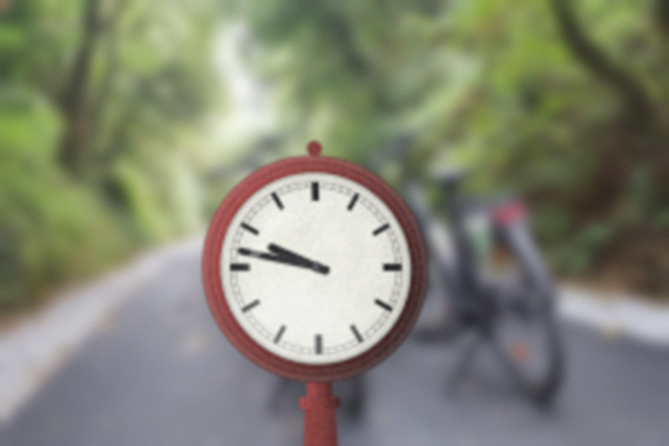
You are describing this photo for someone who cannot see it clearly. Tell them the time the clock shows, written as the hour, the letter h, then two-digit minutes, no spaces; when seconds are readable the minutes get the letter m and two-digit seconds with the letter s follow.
9h47
